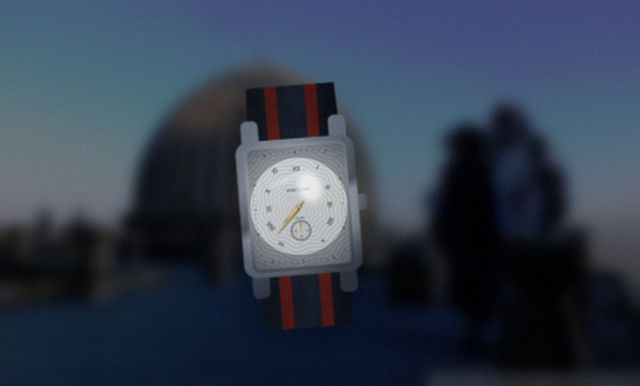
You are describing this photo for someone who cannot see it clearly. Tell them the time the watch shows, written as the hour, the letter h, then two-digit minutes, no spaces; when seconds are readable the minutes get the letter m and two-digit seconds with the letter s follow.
7h37
